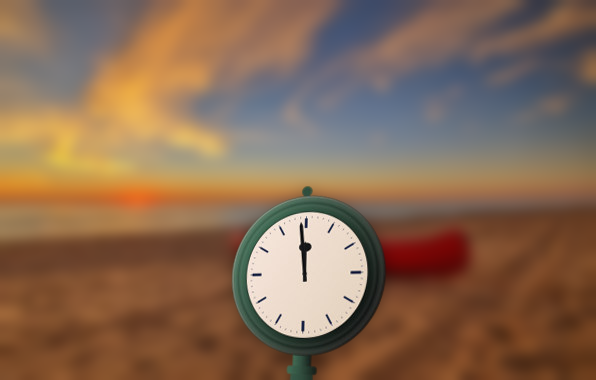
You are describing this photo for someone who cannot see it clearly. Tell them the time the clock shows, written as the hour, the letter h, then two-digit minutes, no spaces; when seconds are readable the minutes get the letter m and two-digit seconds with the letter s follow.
11h59
